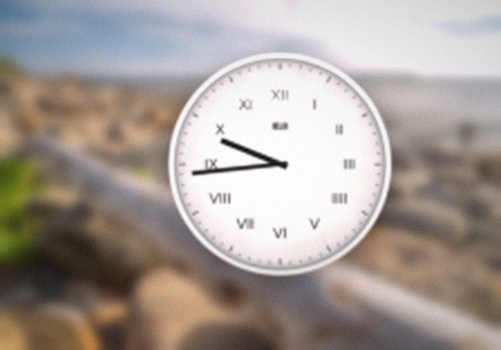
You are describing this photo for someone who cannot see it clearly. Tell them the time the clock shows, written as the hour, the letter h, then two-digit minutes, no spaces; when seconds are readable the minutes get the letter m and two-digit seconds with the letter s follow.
9h44
